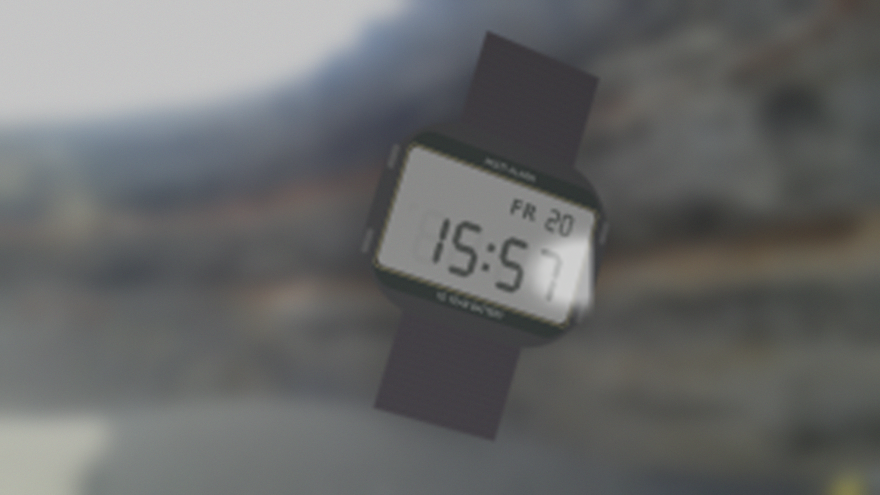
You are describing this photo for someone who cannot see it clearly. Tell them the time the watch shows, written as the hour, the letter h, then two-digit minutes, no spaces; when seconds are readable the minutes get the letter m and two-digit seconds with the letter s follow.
15h57
